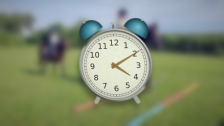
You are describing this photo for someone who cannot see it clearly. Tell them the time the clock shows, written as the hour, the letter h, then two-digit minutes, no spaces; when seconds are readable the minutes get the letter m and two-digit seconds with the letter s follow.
4h10
